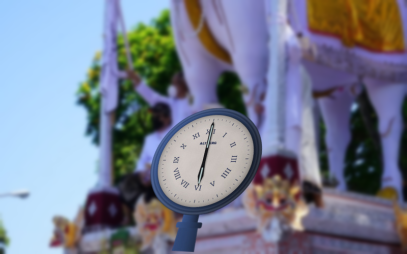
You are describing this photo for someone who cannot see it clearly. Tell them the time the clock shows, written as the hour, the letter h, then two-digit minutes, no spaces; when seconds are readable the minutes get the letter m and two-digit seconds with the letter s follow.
6h00
